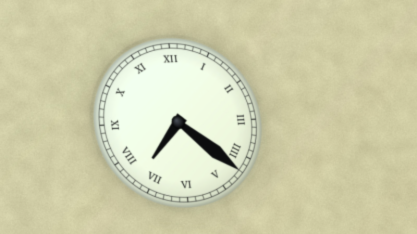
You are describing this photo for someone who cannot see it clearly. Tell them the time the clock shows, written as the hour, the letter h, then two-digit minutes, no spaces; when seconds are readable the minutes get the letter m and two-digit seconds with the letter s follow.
7h22
